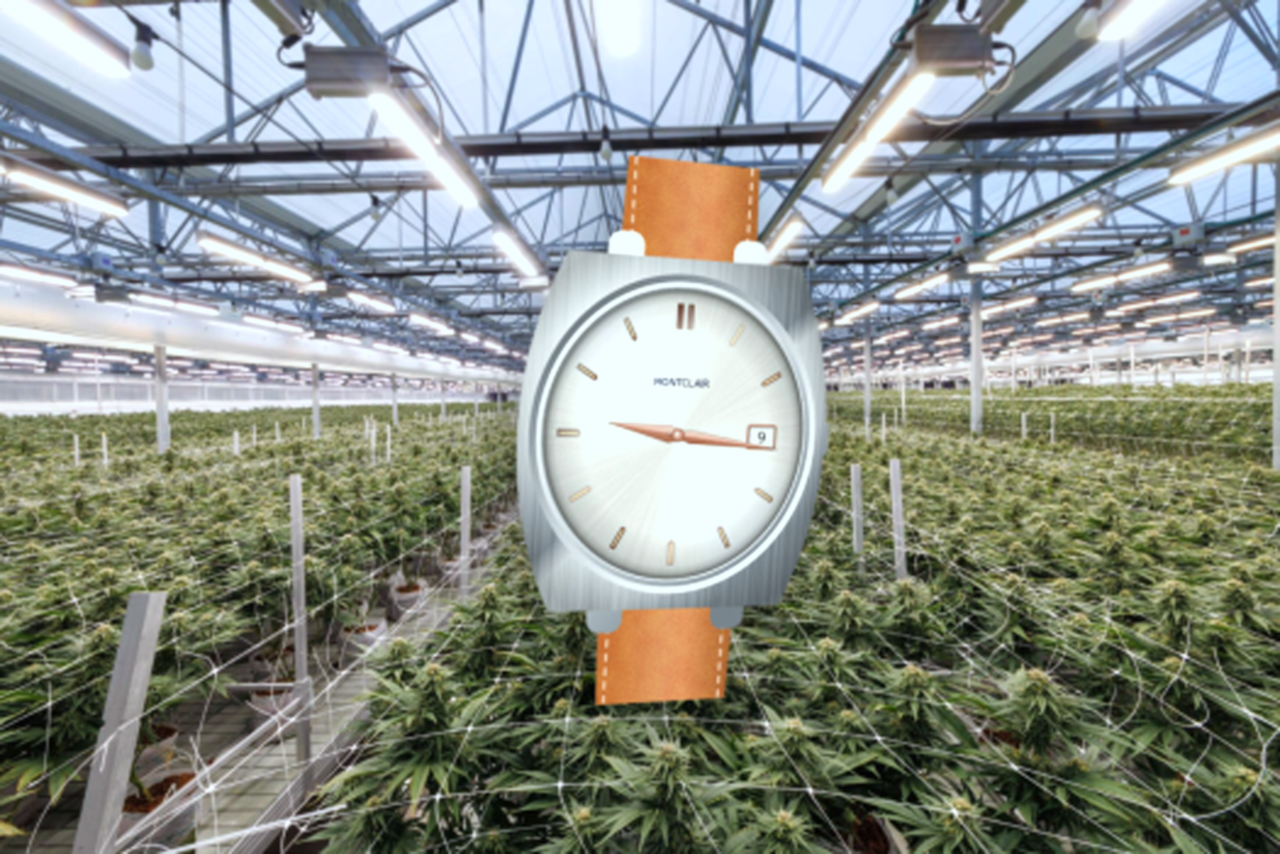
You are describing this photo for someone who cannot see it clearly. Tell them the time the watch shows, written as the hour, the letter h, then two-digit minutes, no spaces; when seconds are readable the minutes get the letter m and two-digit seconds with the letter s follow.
9h16
